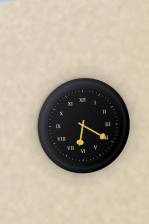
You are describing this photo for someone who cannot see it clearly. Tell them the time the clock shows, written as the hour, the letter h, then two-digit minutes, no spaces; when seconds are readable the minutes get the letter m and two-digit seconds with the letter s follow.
6h20
